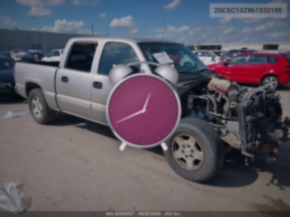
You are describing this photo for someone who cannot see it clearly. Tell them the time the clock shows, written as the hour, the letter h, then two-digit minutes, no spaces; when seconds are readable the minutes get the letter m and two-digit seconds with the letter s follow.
12h41
